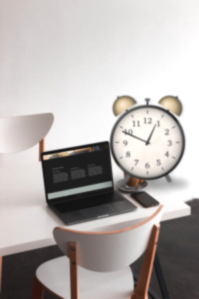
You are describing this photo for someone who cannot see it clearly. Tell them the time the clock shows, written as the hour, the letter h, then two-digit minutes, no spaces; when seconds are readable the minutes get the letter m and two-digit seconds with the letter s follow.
12h49
